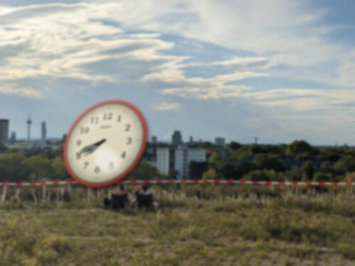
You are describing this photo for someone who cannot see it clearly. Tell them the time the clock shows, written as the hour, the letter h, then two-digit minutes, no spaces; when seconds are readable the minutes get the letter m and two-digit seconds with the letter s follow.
7h41
